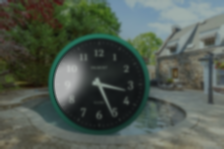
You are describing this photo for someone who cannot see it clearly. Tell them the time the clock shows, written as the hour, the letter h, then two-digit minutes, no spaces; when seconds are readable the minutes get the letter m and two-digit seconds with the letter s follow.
3h26
